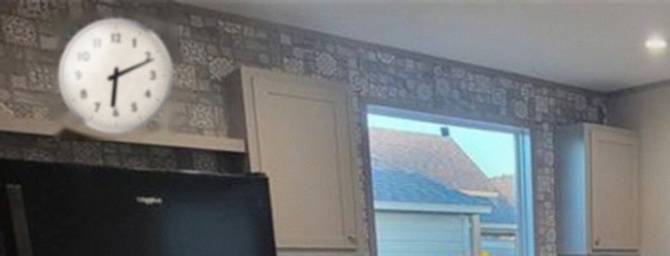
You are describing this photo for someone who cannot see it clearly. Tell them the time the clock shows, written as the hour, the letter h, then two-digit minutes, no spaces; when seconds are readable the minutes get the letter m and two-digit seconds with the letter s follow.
6h11
